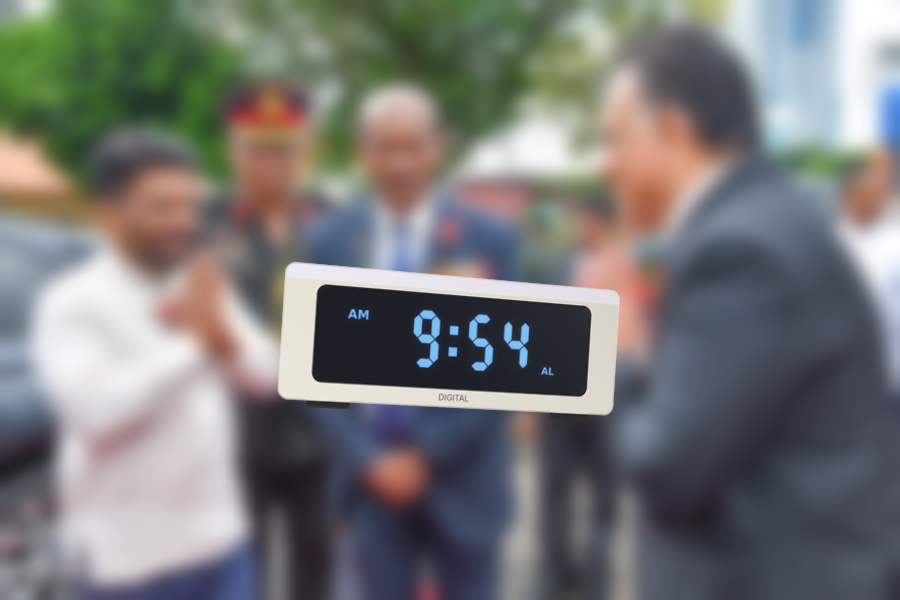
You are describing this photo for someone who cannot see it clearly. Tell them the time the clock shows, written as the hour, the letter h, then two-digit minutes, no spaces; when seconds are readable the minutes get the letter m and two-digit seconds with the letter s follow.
9h54
